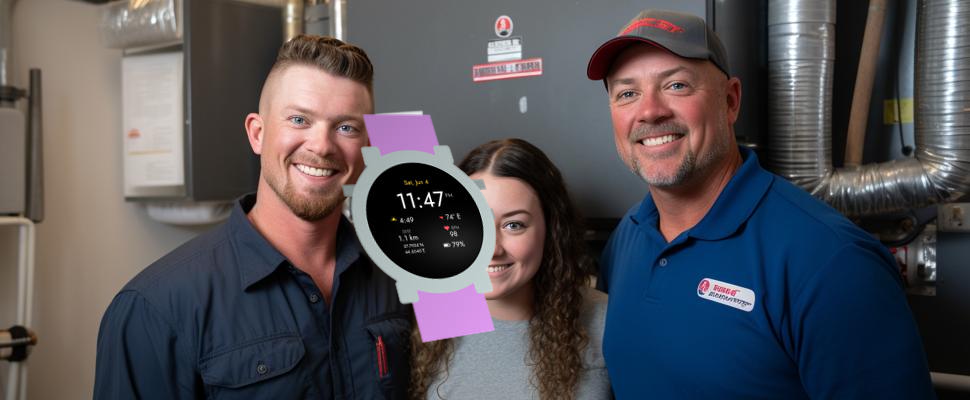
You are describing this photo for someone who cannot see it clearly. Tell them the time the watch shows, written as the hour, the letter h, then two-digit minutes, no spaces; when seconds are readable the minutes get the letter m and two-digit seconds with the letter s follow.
11h47
